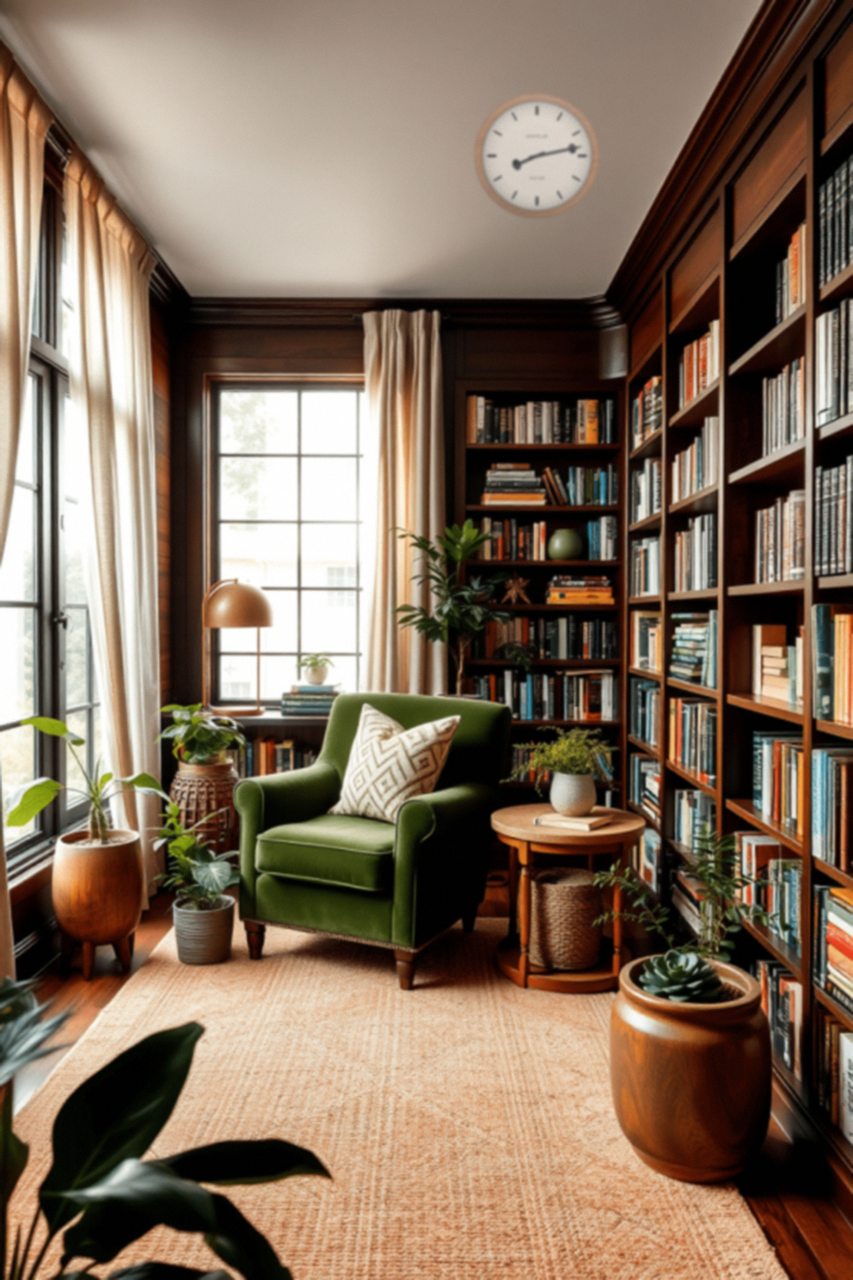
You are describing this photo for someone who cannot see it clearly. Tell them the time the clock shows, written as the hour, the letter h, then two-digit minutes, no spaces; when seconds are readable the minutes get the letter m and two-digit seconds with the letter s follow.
8h13
